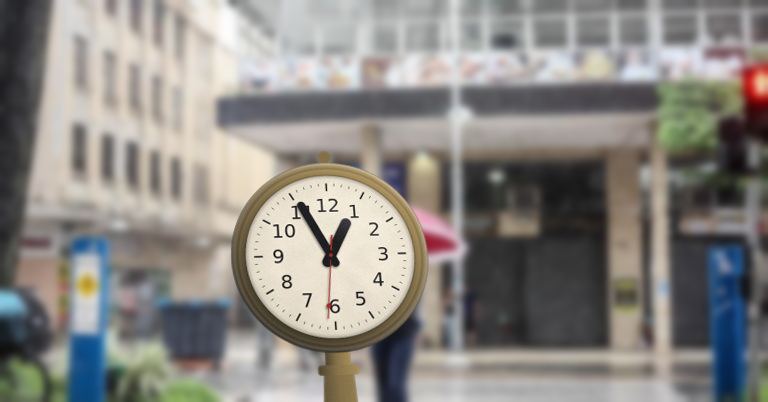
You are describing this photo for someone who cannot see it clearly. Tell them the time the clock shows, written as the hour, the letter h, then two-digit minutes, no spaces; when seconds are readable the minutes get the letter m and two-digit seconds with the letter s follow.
12h55m31s
